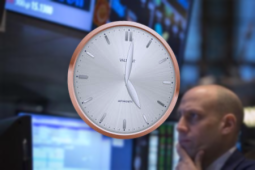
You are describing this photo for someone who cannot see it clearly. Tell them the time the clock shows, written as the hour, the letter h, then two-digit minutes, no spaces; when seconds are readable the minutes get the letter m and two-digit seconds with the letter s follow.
5h01
